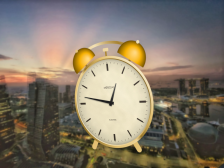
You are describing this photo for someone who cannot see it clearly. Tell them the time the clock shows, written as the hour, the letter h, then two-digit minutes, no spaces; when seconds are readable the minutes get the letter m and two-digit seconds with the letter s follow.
12h47
